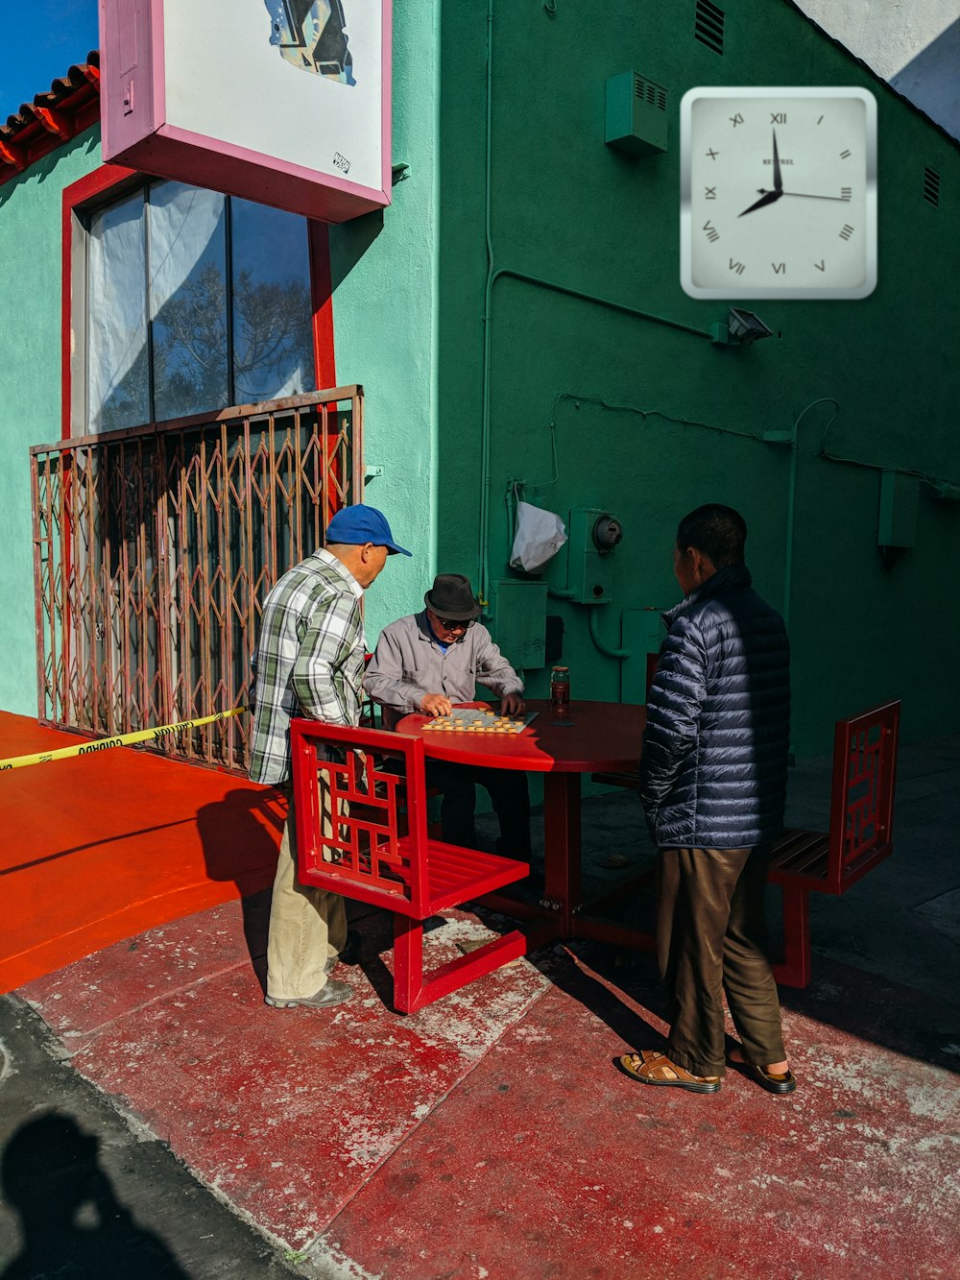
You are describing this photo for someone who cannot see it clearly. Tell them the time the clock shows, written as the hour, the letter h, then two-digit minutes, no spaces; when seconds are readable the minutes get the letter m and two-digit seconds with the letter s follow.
7h59m16s
